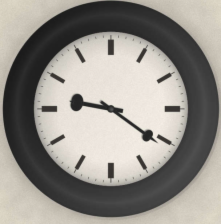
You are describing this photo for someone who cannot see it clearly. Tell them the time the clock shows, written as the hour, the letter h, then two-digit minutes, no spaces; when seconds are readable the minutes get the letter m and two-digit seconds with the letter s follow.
9h21
